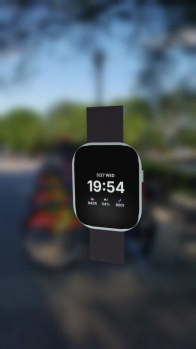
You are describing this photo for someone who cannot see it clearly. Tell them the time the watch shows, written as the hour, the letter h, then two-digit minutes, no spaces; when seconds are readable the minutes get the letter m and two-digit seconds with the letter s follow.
19h54
